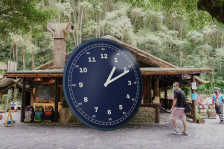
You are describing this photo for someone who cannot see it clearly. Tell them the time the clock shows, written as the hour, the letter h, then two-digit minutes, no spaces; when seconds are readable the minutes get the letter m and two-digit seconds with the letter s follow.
1h11
